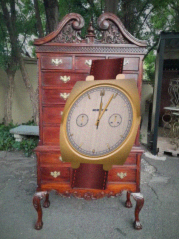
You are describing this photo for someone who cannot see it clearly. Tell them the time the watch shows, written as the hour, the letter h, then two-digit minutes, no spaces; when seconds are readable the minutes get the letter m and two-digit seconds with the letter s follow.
12h04
